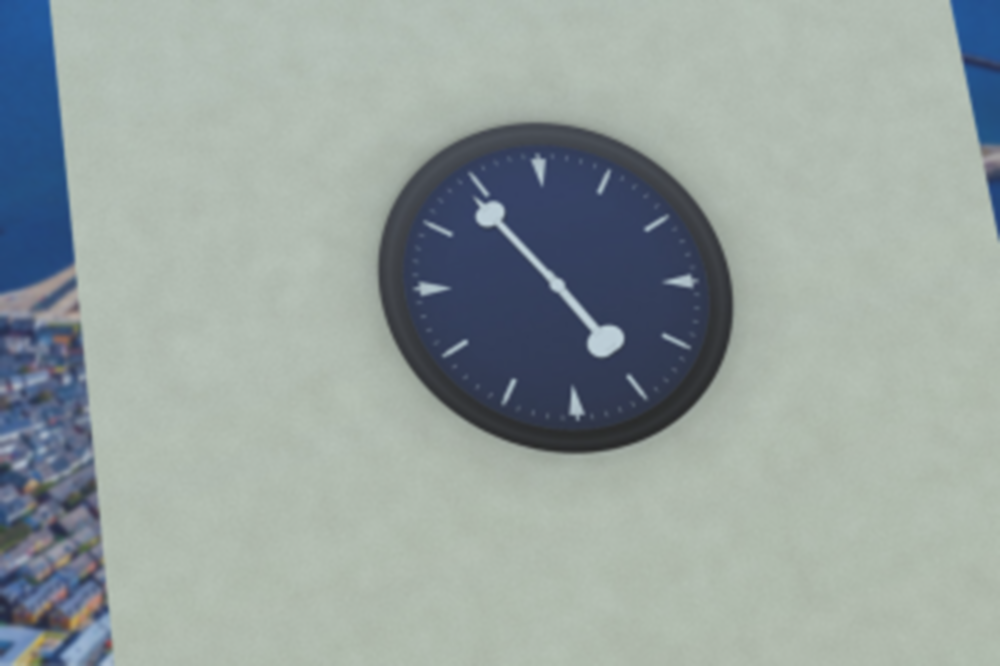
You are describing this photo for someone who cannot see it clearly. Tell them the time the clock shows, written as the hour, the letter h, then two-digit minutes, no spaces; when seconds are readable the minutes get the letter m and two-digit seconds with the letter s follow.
4h54
